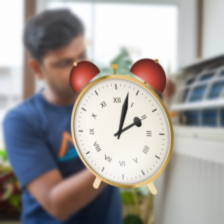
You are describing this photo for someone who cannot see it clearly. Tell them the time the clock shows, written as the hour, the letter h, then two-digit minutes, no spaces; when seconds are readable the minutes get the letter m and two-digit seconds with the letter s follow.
2h03
